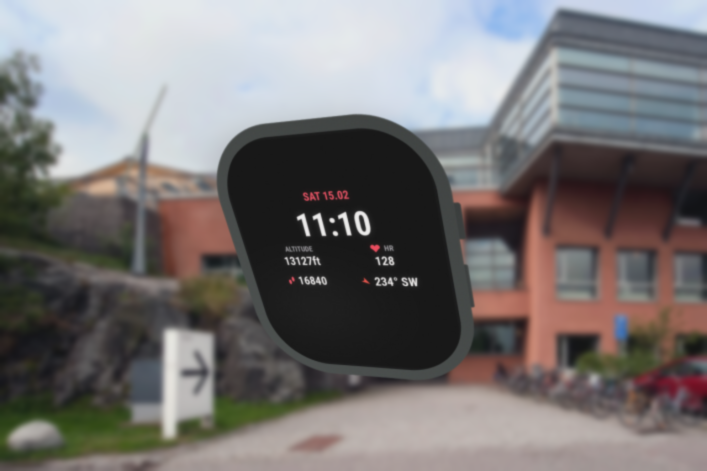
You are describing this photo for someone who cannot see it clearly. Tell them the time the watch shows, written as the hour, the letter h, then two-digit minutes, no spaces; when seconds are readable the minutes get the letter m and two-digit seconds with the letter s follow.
11h10
